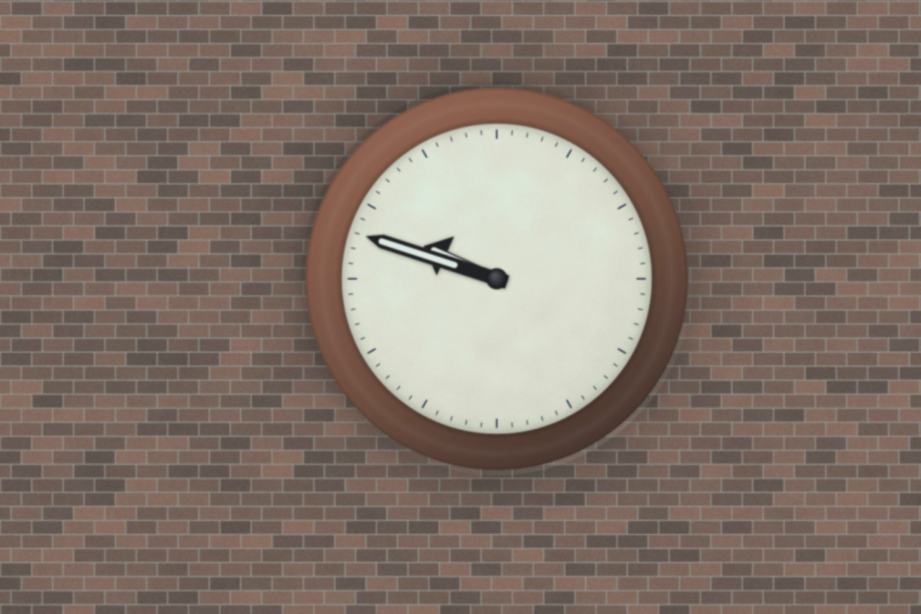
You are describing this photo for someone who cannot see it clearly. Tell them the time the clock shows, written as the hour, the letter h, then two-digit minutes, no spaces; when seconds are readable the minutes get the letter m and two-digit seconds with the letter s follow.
9h48
